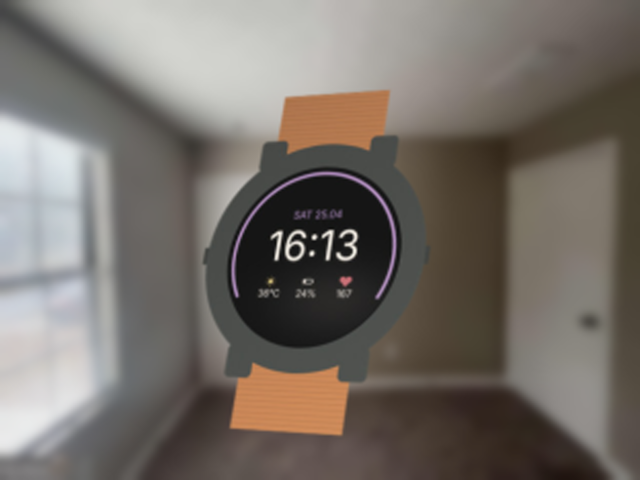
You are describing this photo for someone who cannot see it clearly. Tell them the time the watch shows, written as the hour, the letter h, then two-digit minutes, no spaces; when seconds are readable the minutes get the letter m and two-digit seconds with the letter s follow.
16h13
